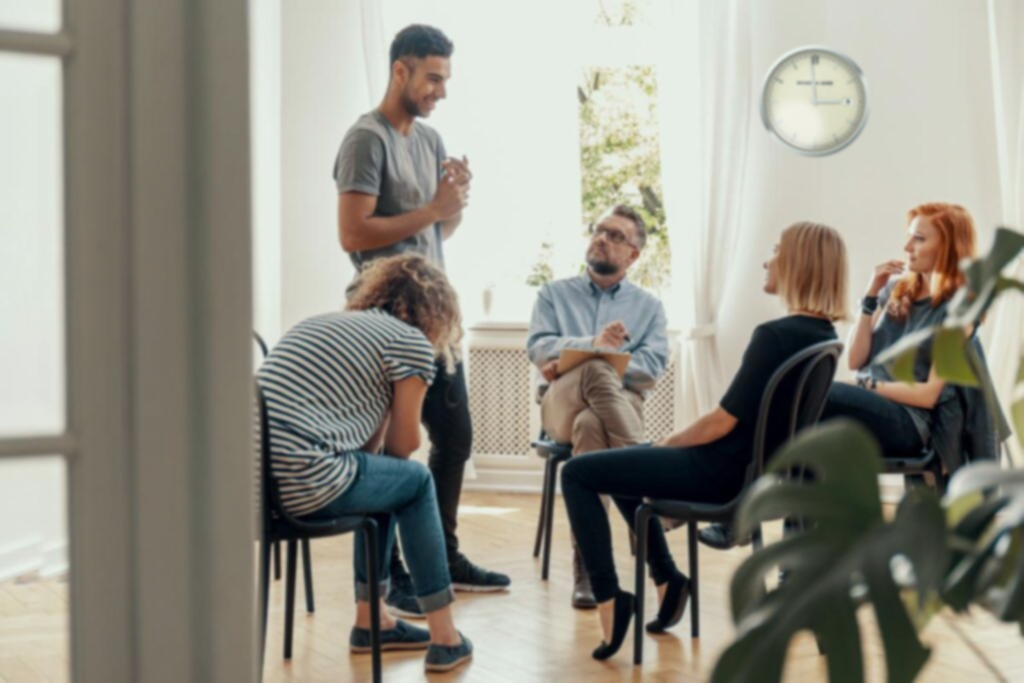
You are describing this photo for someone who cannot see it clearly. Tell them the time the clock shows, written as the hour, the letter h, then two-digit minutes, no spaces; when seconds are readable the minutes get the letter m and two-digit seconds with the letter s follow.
2h59
